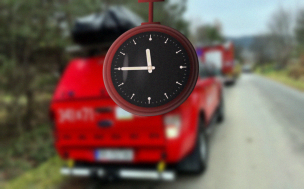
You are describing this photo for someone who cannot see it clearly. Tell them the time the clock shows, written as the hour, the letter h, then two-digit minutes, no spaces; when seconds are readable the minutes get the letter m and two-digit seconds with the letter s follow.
11h45
